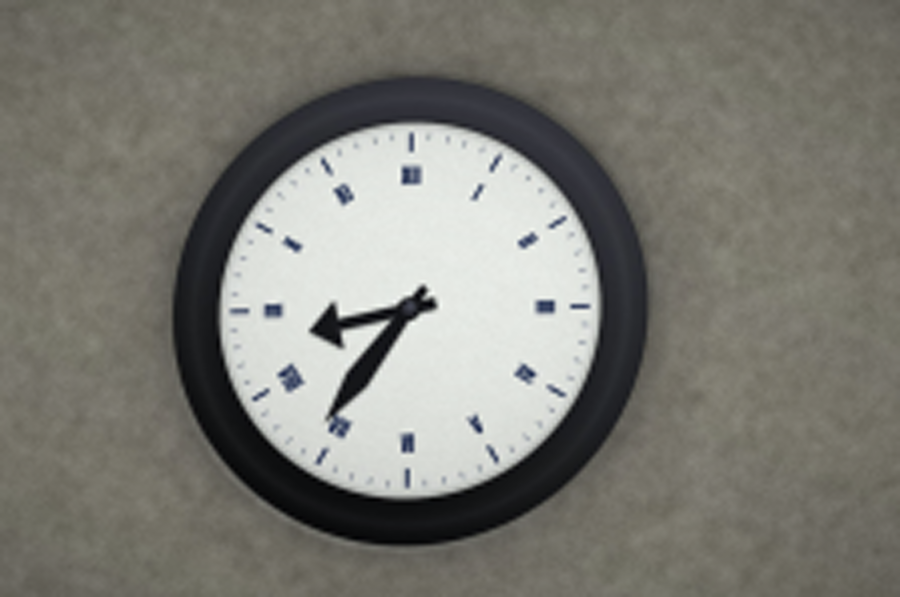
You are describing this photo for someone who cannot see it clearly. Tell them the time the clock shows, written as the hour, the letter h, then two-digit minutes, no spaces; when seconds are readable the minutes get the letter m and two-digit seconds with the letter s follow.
8h36
